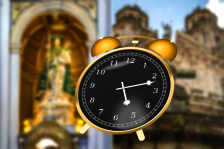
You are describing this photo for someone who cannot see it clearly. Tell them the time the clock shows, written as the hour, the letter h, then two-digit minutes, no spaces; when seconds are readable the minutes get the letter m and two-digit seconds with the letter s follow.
5h12
